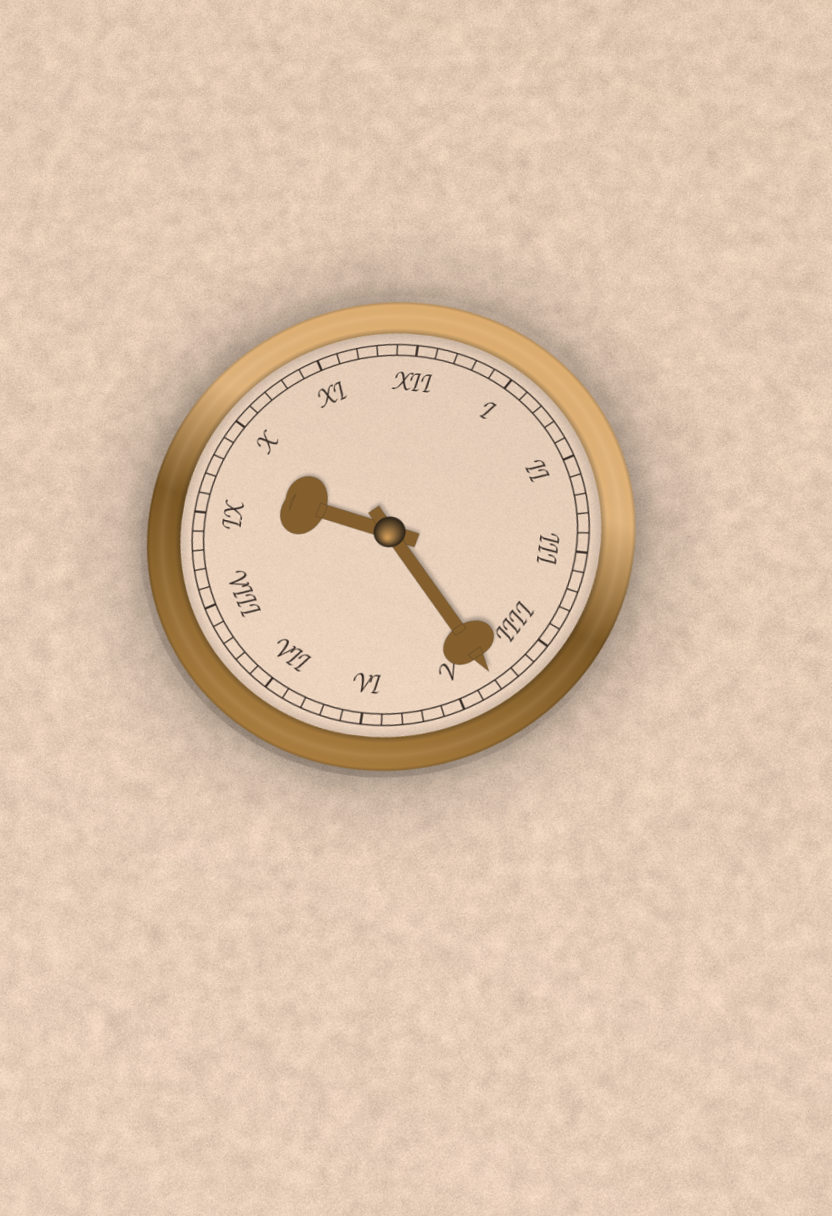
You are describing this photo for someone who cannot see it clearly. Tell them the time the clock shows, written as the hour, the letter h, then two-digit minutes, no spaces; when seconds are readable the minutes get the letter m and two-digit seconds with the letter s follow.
9h23
